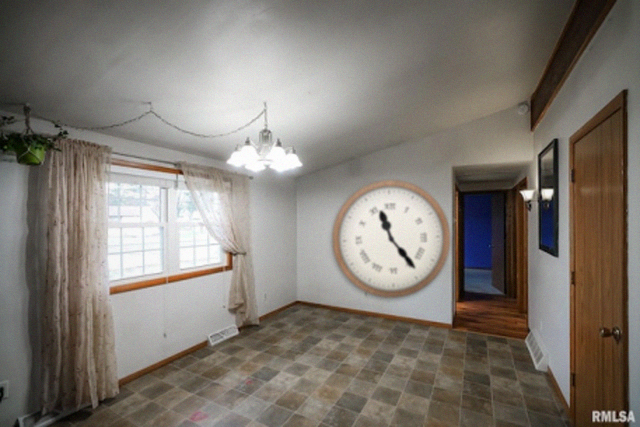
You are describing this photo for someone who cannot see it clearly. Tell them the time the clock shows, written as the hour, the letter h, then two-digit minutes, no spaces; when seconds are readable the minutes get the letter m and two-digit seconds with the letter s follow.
11h24
